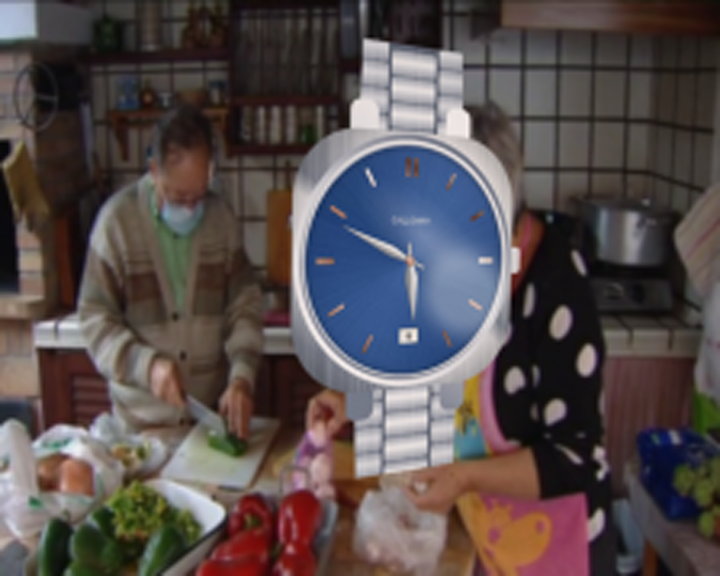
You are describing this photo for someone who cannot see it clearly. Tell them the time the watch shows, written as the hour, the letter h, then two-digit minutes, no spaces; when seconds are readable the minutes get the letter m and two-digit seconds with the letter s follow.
5h49
